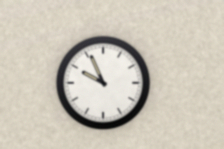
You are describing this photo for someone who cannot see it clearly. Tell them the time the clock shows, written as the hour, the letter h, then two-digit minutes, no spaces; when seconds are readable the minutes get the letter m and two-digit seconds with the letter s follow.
9h56
